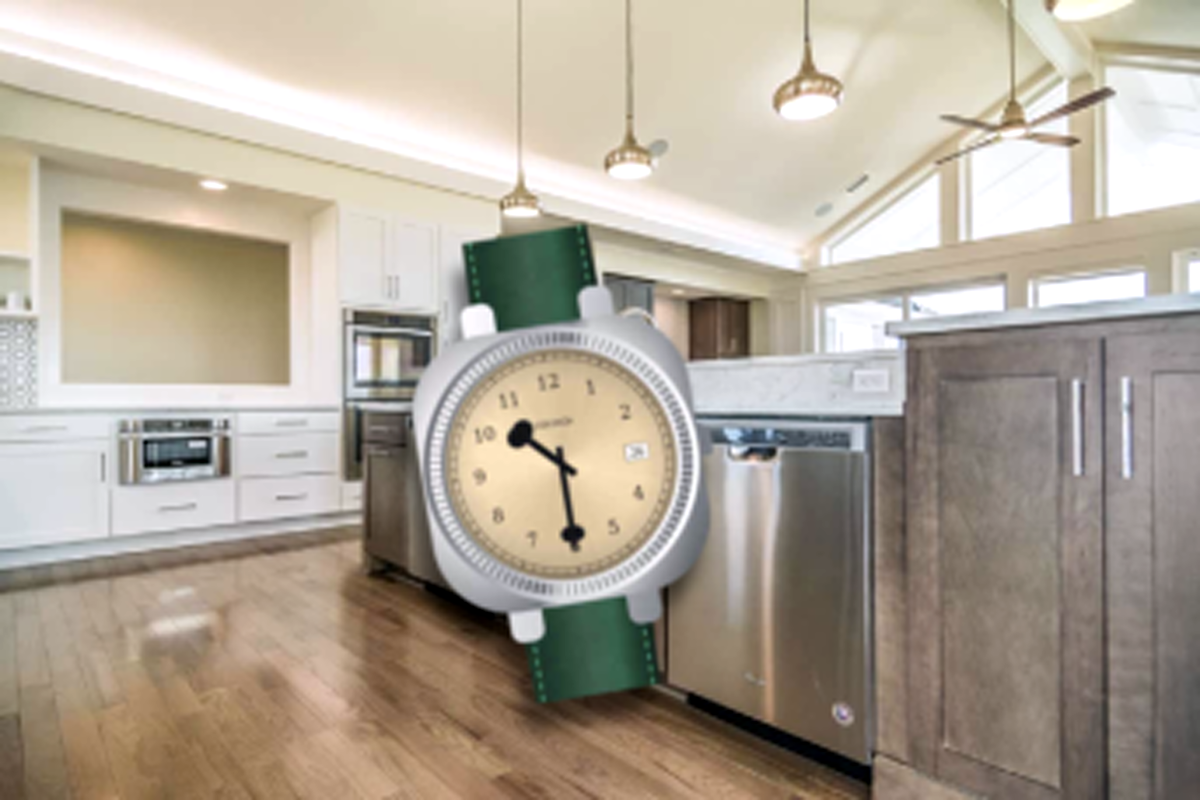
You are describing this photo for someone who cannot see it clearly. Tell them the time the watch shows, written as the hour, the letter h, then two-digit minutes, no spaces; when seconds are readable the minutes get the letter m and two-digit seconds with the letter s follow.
10h30
